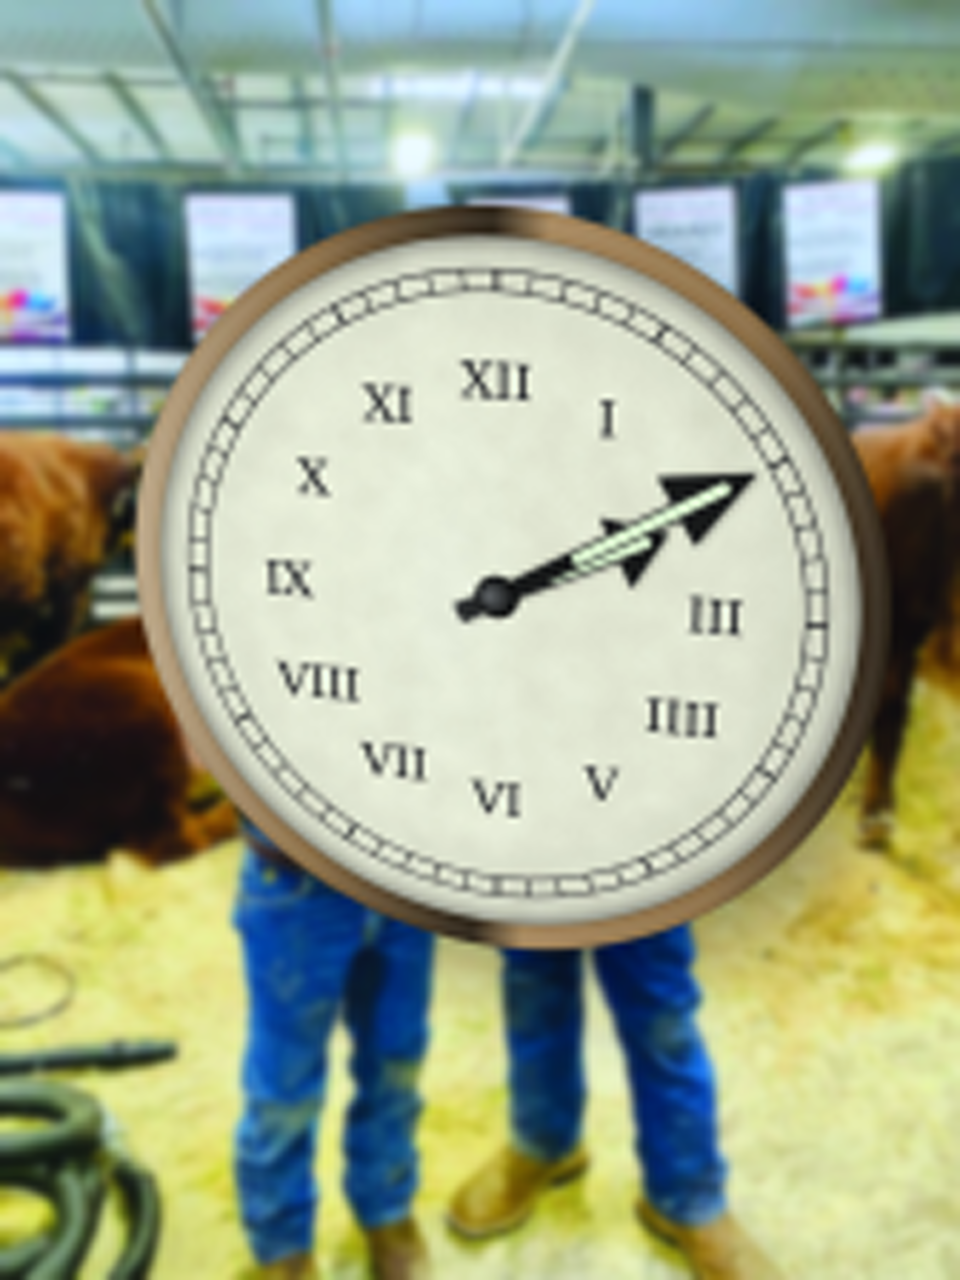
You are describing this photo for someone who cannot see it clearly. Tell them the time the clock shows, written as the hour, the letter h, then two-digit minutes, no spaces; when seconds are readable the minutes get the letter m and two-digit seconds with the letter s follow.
2h10
